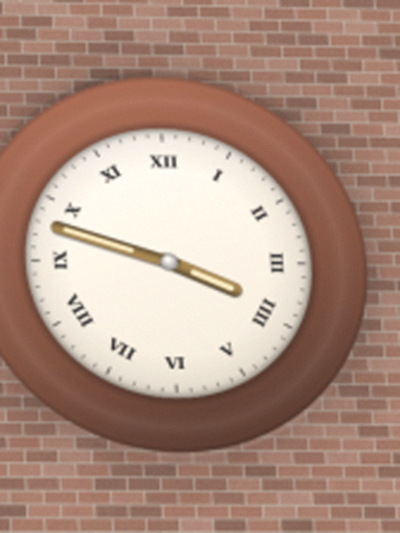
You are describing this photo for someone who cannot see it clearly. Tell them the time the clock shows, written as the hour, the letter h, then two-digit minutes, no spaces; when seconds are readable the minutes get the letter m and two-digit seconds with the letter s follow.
3h48
